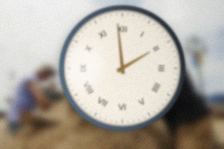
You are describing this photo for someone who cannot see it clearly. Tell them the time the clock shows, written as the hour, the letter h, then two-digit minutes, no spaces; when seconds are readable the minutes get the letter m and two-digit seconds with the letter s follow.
1h59
